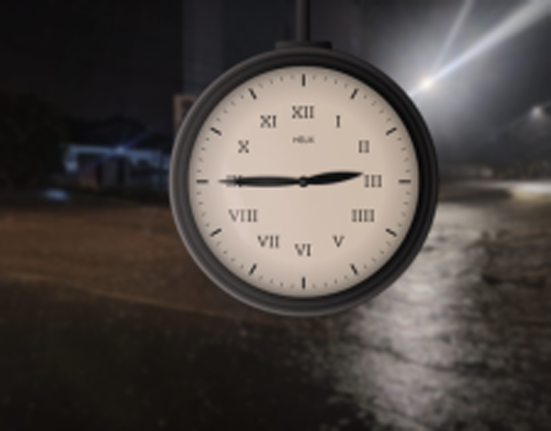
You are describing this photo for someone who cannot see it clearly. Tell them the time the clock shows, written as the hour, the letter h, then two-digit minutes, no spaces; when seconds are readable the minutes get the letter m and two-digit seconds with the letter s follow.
2h45
